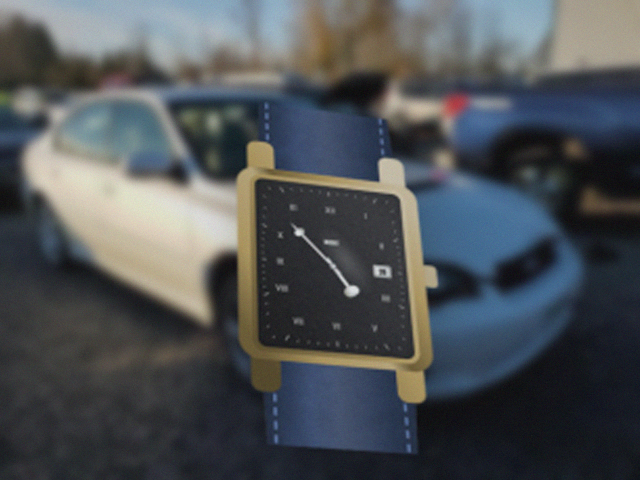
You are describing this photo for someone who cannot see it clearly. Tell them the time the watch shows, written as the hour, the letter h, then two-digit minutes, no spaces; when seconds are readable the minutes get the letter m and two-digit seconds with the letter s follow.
4h53
